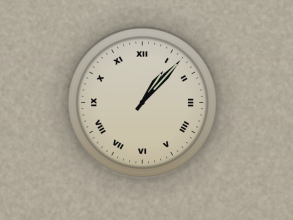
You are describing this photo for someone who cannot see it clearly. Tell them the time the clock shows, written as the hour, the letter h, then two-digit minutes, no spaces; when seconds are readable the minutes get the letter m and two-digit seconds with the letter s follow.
1h07
